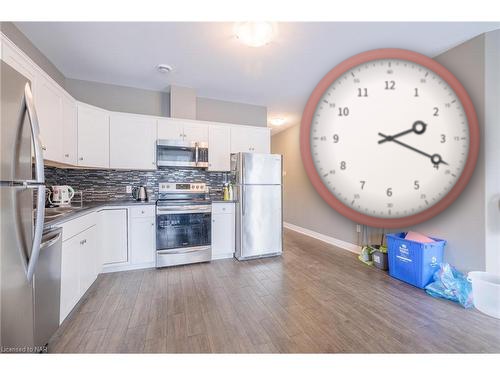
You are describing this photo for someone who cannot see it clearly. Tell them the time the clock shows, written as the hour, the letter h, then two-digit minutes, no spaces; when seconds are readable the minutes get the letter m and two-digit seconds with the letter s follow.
2h19
